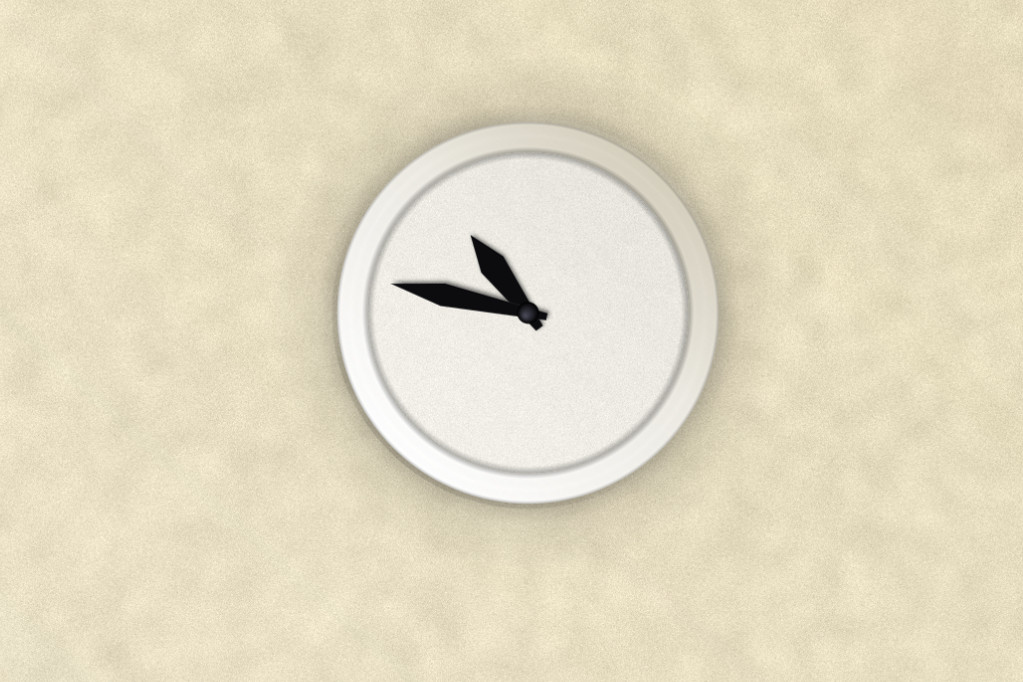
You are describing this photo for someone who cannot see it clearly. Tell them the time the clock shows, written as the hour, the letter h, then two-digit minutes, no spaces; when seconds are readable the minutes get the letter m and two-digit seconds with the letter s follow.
10h47
